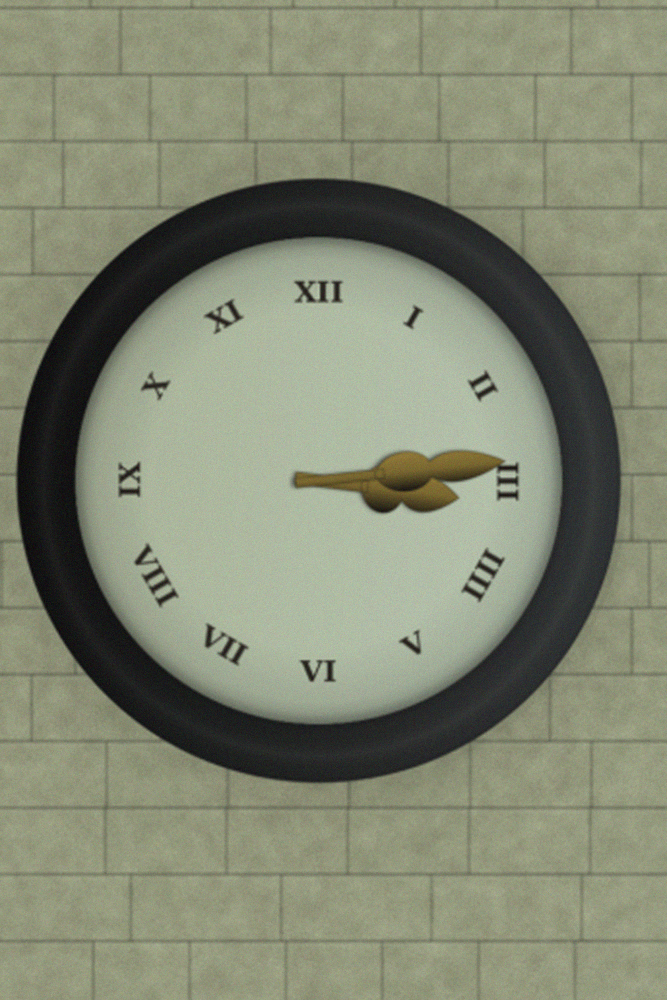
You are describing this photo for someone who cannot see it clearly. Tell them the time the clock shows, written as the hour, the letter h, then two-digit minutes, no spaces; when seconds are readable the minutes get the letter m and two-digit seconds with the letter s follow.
3h14
